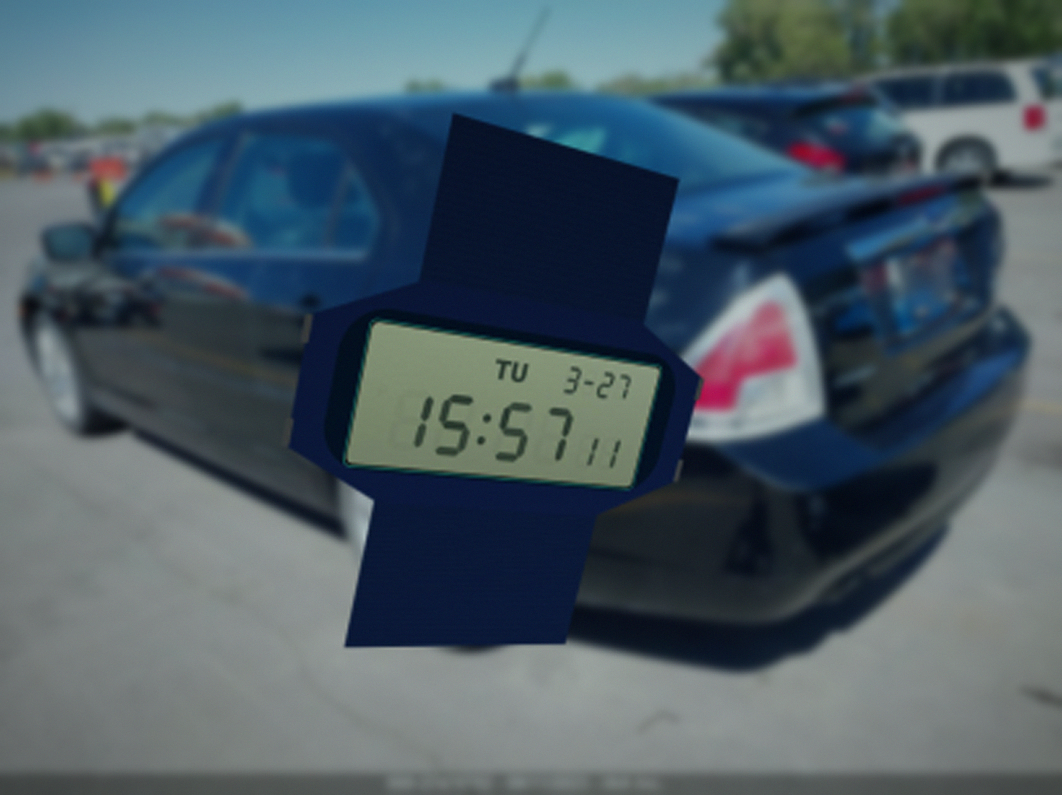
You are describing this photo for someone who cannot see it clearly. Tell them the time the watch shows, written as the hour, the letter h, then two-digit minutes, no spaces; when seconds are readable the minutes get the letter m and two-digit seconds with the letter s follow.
15h57m11s
